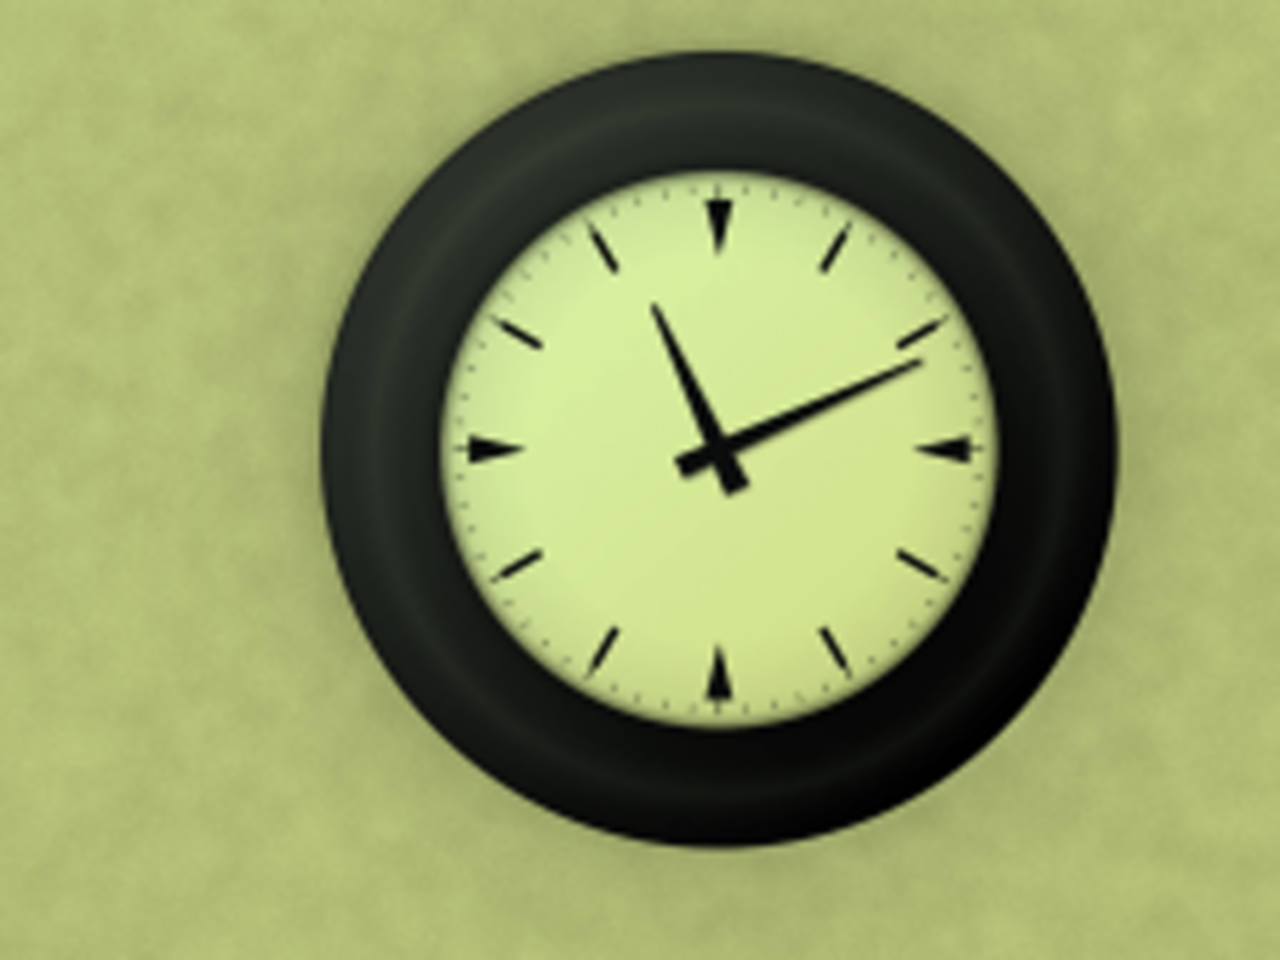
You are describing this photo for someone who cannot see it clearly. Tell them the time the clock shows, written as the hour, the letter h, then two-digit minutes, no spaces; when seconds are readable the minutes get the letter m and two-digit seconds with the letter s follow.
11h11
